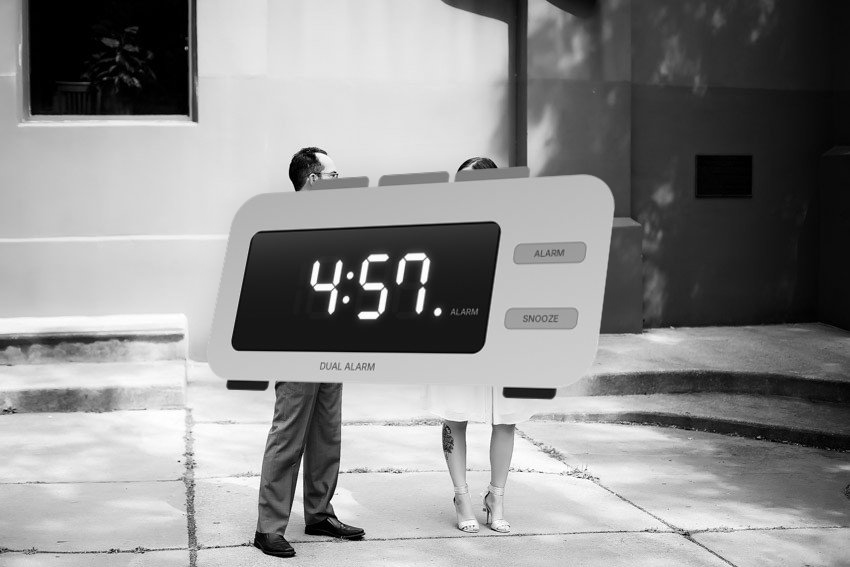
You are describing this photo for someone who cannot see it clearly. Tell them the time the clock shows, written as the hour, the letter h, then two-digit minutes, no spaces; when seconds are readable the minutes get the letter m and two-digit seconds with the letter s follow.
4h57
